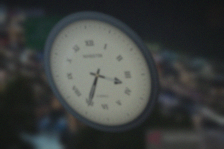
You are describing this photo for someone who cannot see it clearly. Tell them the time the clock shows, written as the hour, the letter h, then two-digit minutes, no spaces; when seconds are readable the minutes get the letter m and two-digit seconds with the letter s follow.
3h35
